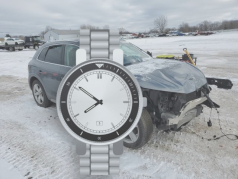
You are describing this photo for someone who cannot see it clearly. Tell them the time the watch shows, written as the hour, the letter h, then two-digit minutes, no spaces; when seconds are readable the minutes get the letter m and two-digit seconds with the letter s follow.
7h51
